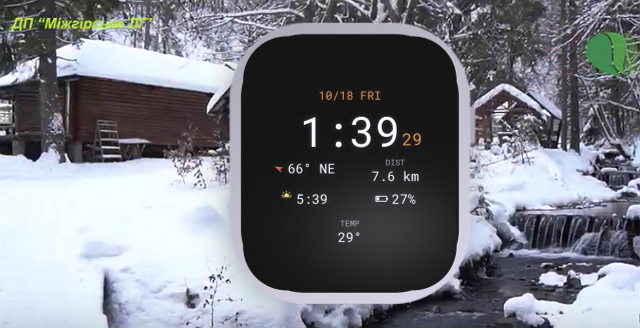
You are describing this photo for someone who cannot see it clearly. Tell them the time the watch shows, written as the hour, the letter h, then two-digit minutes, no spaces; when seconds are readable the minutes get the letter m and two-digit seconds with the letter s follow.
1h39m29s
